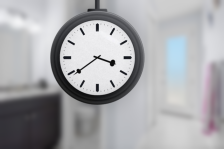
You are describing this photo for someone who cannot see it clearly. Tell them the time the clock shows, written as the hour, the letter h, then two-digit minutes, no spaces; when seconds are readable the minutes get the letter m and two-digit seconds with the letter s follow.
3h39
